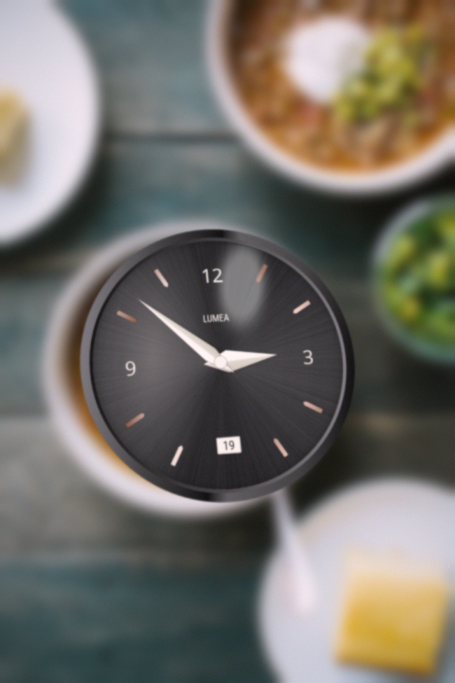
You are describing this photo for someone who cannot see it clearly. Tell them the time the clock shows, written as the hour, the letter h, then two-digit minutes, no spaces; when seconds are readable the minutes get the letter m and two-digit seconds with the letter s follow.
2h52
